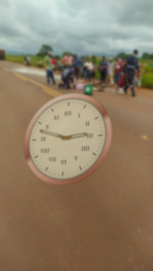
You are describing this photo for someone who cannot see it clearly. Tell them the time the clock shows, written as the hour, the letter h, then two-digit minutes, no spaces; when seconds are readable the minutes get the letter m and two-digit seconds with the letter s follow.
2h48
